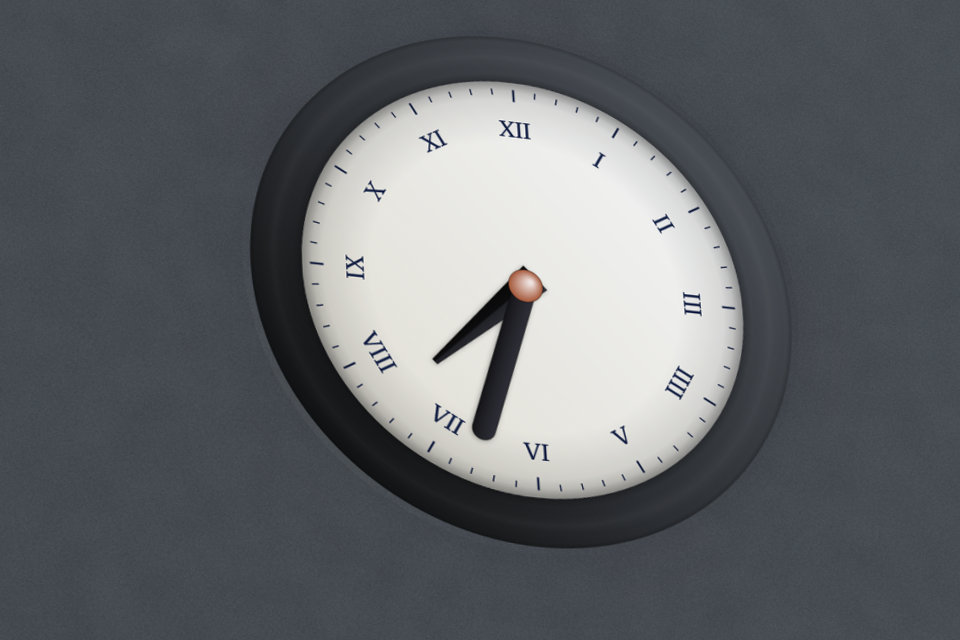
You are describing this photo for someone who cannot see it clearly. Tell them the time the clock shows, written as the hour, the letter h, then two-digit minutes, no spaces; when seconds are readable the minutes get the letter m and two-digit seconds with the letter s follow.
7h33
